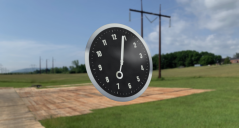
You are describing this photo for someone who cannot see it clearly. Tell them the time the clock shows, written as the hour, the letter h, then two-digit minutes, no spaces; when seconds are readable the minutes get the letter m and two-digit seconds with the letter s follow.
7h04
